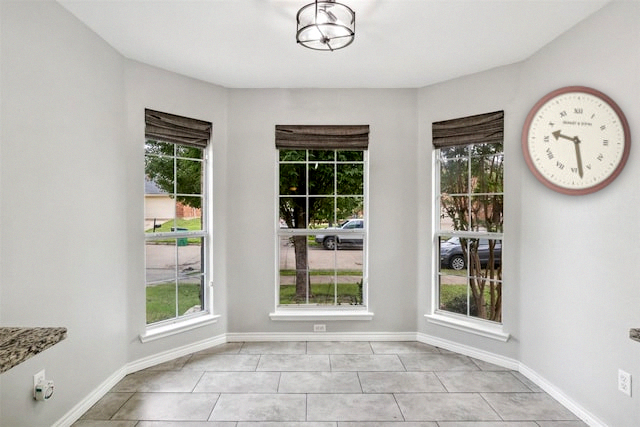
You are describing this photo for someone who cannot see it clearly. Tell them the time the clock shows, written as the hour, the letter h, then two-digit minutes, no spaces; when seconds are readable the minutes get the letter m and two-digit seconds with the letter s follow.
9h28
